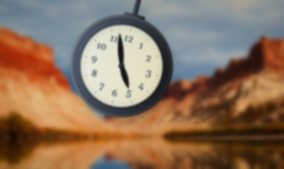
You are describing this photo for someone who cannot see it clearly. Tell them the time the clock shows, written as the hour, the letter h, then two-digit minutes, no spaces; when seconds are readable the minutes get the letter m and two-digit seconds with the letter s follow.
4h57
